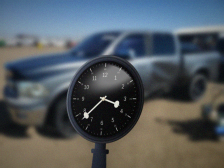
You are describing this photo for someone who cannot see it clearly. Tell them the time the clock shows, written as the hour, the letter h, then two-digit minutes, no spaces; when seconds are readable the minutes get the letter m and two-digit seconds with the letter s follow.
3h38
